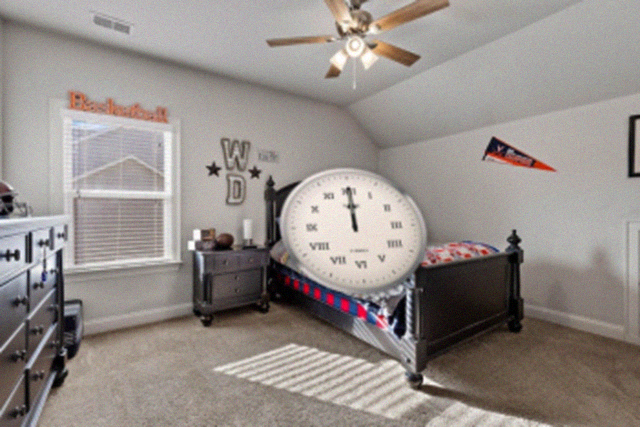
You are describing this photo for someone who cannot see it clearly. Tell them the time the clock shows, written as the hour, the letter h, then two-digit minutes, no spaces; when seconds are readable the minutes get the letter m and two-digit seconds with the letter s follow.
12h00
